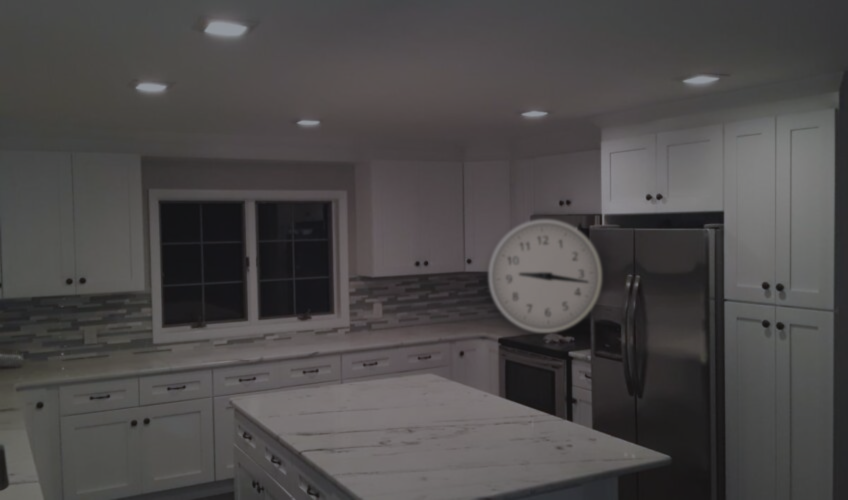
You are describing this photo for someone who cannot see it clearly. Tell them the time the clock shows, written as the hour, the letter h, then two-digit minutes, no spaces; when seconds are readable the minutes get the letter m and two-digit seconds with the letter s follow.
9h17
